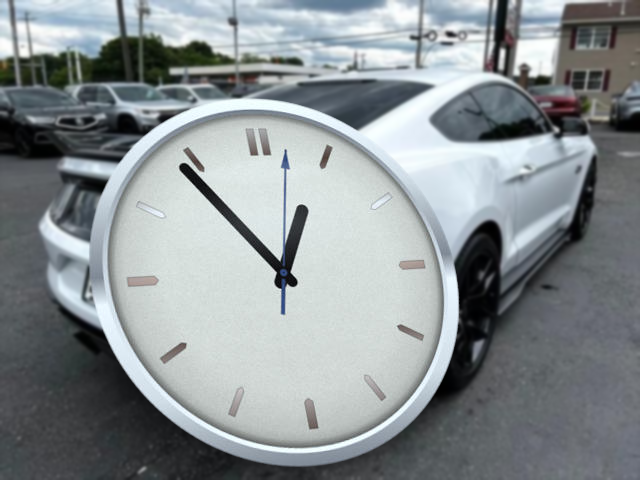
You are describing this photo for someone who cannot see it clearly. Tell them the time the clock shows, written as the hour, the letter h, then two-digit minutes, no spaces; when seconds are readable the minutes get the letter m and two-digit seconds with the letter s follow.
12h54m02s
